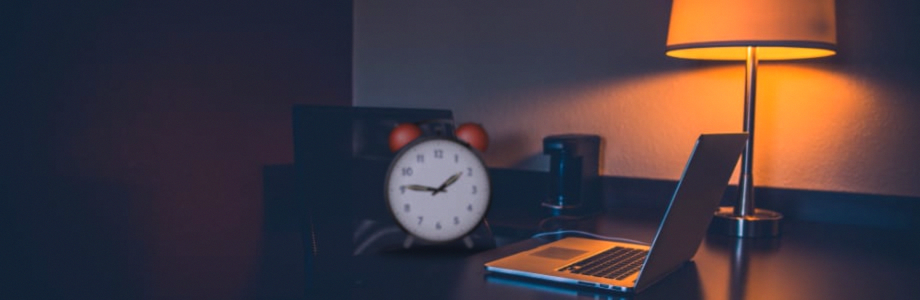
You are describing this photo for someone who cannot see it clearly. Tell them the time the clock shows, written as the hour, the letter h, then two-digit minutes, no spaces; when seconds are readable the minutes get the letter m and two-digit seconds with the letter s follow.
1h46
